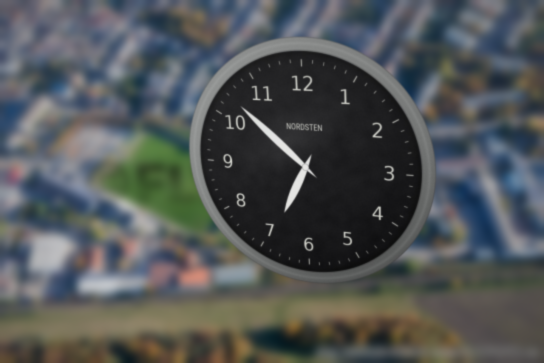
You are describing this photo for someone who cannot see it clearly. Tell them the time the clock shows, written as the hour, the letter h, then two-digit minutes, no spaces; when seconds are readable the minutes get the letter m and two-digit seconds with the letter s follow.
6h52
